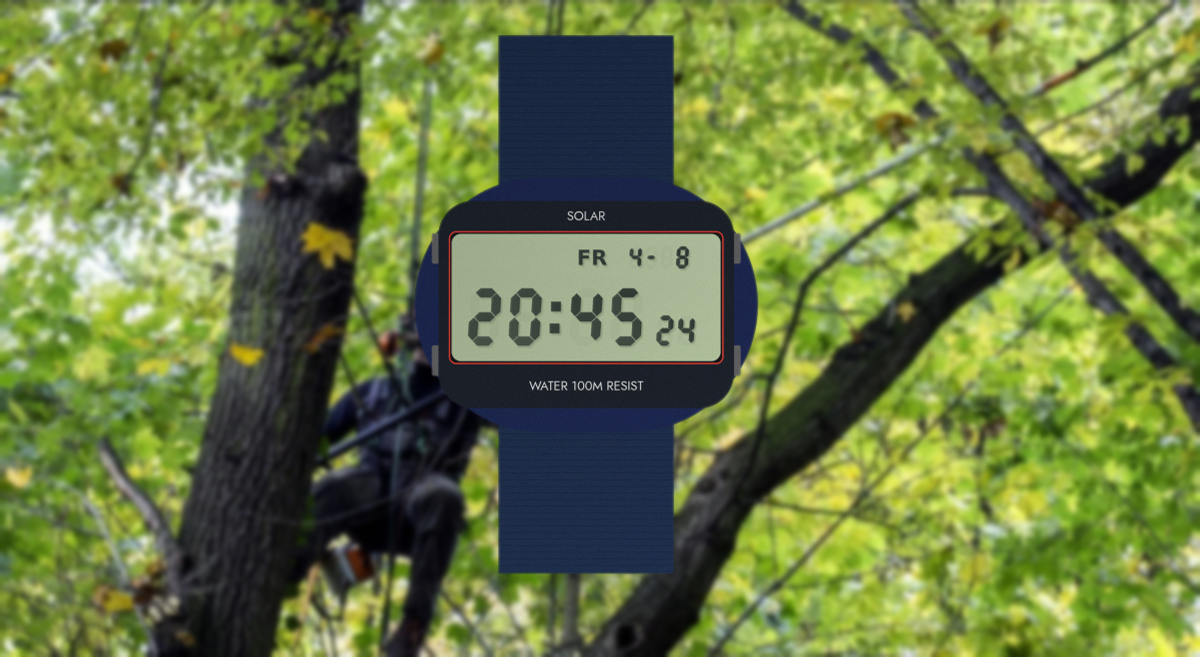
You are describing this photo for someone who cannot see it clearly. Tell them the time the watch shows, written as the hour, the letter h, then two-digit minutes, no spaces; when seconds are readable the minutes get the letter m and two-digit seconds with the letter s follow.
20h45m24s
